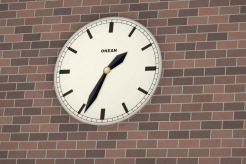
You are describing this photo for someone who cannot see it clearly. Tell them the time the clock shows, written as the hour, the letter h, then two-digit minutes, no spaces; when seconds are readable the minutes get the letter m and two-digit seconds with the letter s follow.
1h34
